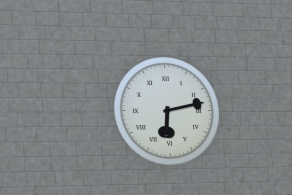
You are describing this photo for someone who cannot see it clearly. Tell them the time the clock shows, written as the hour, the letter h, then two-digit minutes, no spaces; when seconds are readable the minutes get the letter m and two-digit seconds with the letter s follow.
6h13
